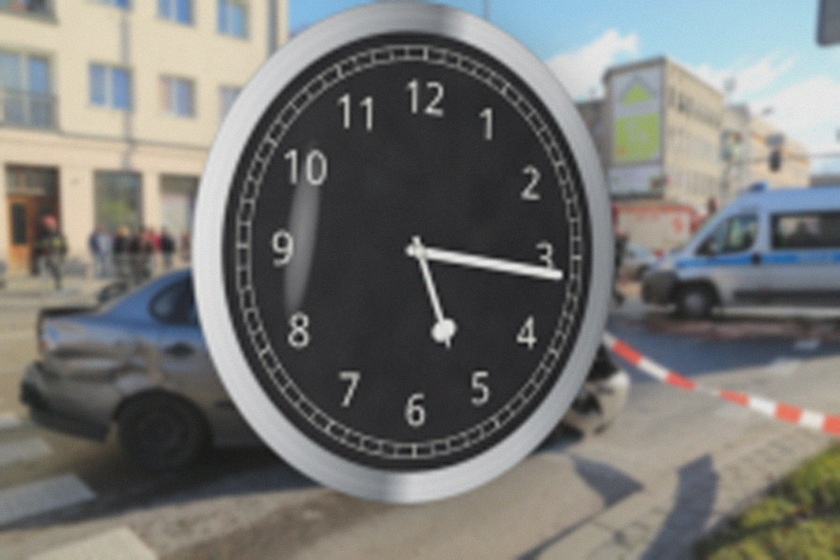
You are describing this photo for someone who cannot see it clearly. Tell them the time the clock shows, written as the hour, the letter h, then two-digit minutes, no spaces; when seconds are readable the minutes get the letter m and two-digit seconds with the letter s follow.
5h16
